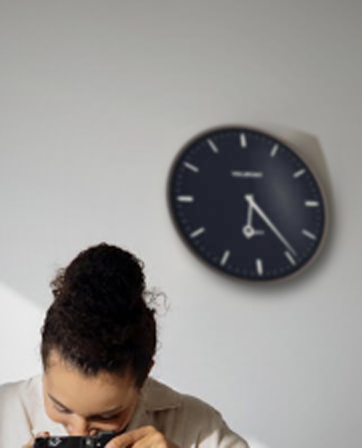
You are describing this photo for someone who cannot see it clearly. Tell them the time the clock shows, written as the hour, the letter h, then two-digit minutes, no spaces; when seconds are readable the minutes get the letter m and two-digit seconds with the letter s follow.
6h24
